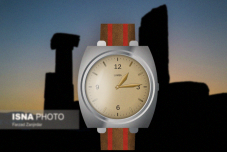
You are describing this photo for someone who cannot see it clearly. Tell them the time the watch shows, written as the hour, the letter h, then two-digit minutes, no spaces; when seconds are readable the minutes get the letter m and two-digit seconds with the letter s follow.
1h14
